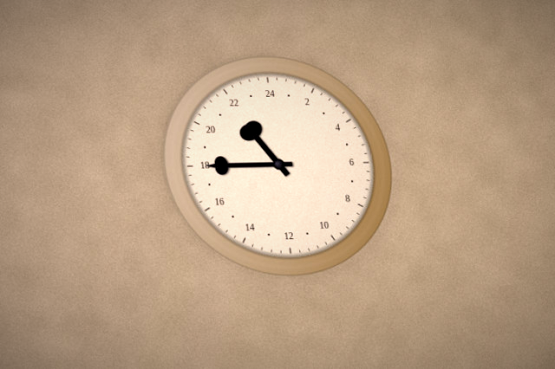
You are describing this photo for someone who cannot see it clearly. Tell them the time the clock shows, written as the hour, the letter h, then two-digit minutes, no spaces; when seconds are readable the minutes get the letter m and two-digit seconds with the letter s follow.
21h45
